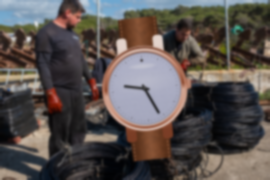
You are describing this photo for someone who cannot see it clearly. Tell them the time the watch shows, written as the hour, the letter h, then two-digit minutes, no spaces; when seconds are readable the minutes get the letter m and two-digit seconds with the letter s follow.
9h26
